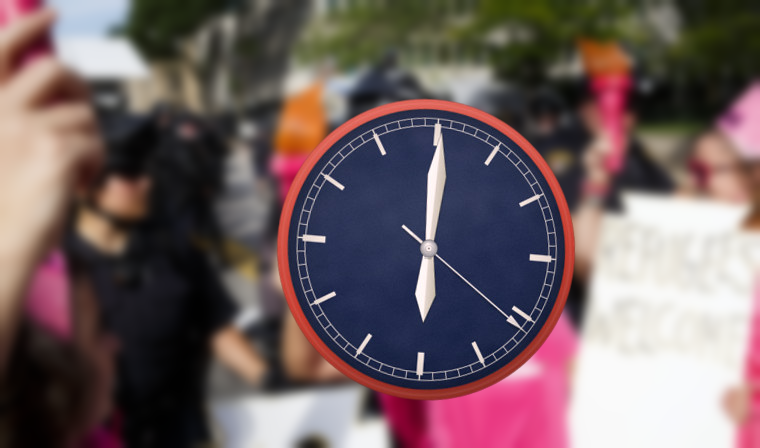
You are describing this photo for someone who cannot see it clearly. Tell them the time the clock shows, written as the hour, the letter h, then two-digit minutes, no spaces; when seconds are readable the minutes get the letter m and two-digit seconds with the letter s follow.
6h00m21s
